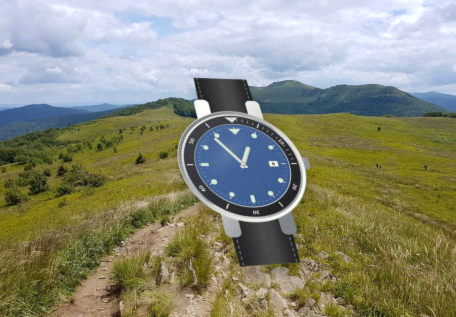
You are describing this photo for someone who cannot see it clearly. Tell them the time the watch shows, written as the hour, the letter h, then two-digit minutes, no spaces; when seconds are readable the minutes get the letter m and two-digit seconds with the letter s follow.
12h54
